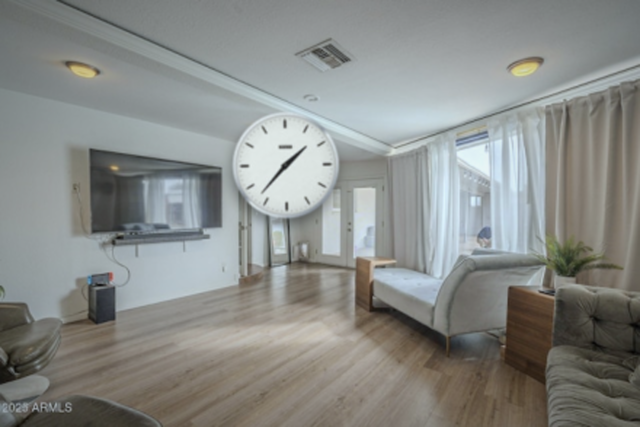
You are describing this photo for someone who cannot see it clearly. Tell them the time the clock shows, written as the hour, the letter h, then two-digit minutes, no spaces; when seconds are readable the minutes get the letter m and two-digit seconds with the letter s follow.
1h37
